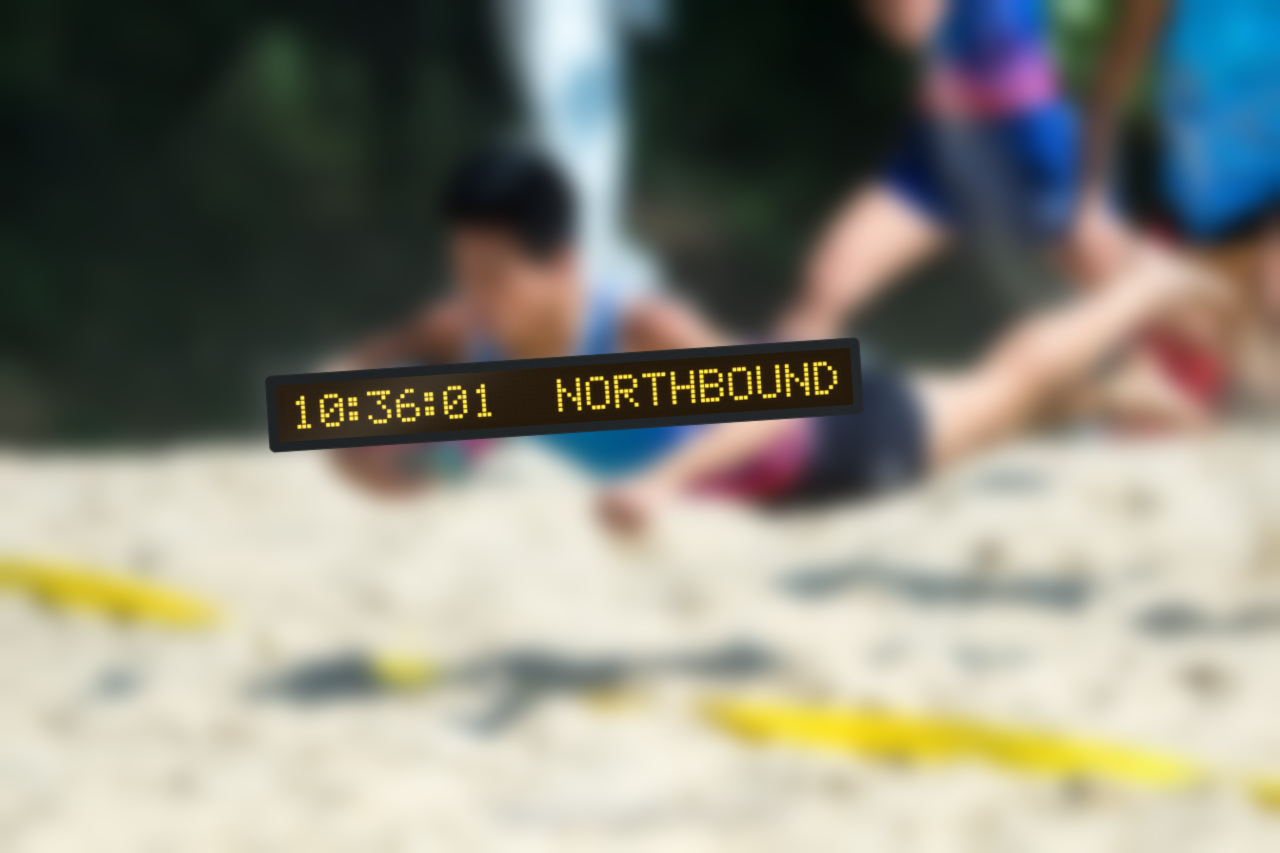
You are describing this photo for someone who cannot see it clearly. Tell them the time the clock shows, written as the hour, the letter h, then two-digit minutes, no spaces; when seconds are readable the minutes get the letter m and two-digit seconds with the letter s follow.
10h36m01s
